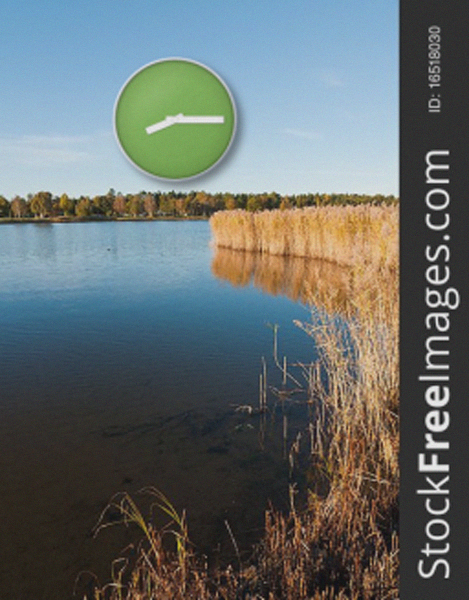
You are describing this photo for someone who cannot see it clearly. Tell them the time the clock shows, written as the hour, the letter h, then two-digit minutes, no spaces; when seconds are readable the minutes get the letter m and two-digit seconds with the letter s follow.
8h15
